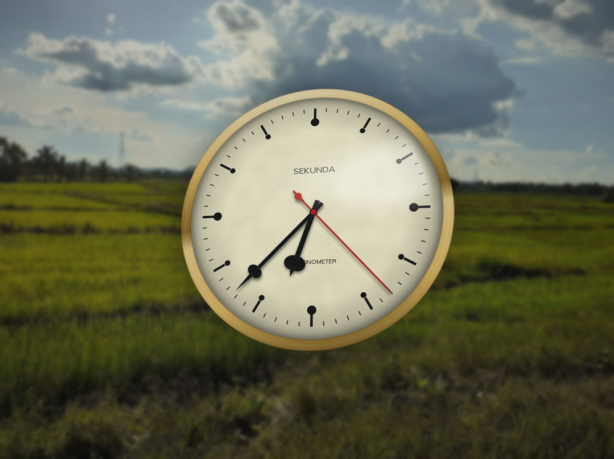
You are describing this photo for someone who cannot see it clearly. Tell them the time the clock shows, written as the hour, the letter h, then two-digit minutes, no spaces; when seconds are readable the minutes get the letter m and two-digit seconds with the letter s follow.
6h37m23s
